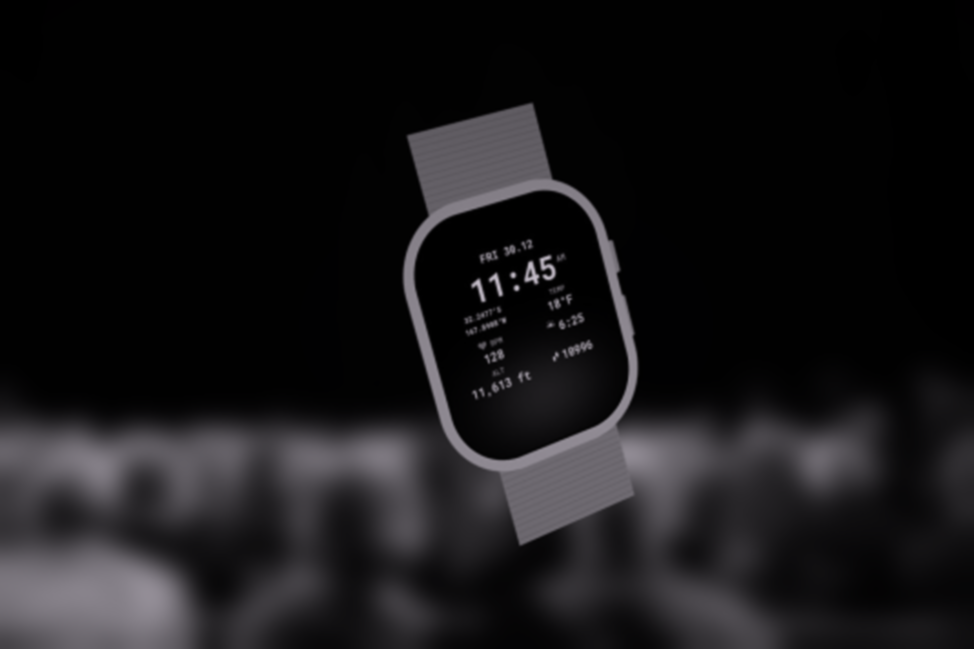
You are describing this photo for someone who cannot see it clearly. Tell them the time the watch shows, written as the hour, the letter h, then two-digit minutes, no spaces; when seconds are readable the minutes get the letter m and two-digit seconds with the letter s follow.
11h45
